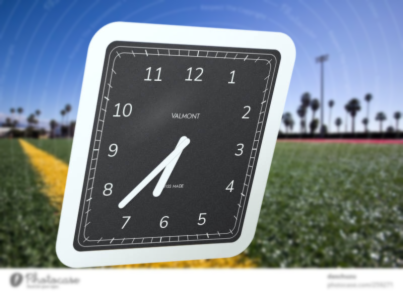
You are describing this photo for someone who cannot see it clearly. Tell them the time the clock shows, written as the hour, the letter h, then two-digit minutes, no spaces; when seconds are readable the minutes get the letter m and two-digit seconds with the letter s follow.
6h37
